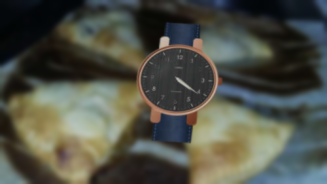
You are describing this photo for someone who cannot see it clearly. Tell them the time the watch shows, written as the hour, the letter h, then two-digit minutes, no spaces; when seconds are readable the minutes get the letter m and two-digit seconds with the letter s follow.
4h21
